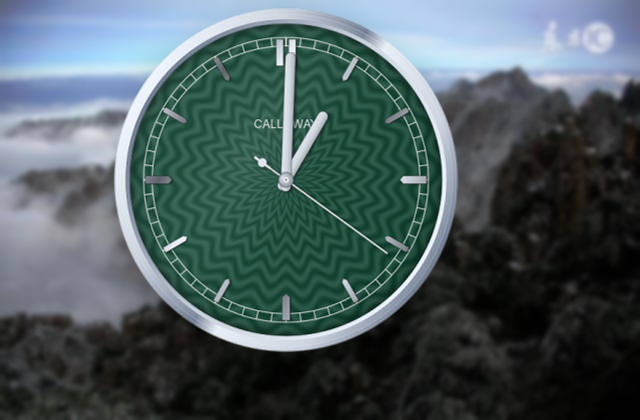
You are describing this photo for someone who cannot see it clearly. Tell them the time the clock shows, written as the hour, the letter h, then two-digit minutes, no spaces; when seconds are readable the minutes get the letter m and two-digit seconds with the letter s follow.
1h00m21s
